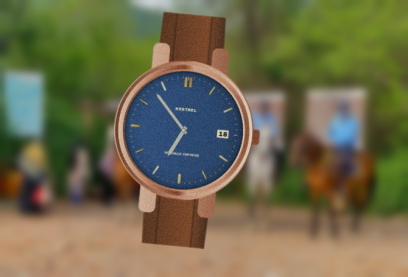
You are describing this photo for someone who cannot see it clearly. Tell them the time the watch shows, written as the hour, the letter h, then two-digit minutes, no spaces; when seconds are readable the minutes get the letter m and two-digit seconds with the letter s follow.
6h53
